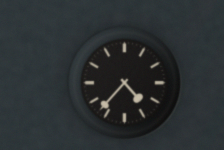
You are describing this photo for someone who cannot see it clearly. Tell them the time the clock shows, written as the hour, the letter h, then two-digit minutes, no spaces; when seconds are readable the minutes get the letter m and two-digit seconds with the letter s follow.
4h37
